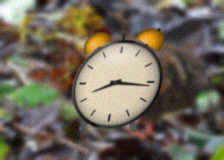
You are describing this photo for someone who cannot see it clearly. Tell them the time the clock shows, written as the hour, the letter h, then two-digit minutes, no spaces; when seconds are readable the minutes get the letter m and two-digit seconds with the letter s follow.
8h16
